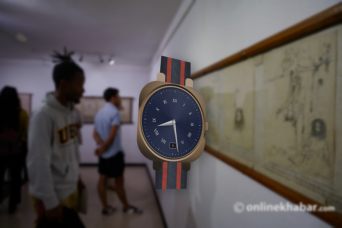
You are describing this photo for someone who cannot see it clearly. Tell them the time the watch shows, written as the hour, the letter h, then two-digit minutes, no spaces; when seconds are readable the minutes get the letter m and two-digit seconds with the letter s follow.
8h28
